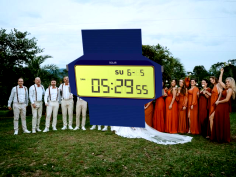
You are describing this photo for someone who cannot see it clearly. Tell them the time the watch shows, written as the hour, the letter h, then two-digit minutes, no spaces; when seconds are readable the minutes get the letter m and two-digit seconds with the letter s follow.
5h29m55s
